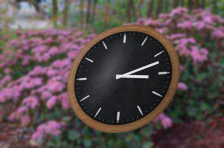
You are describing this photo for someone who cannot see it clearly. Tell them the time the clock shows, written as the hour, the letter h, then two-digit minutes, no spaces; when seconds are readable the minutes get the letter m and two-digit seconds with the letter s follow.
3h12
